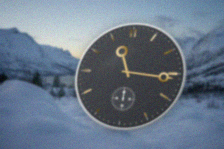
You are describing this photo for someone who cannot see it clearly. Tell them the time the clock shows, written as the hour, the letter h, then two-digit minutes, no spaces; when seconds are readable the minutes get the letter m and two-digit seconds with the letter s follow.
11h16
